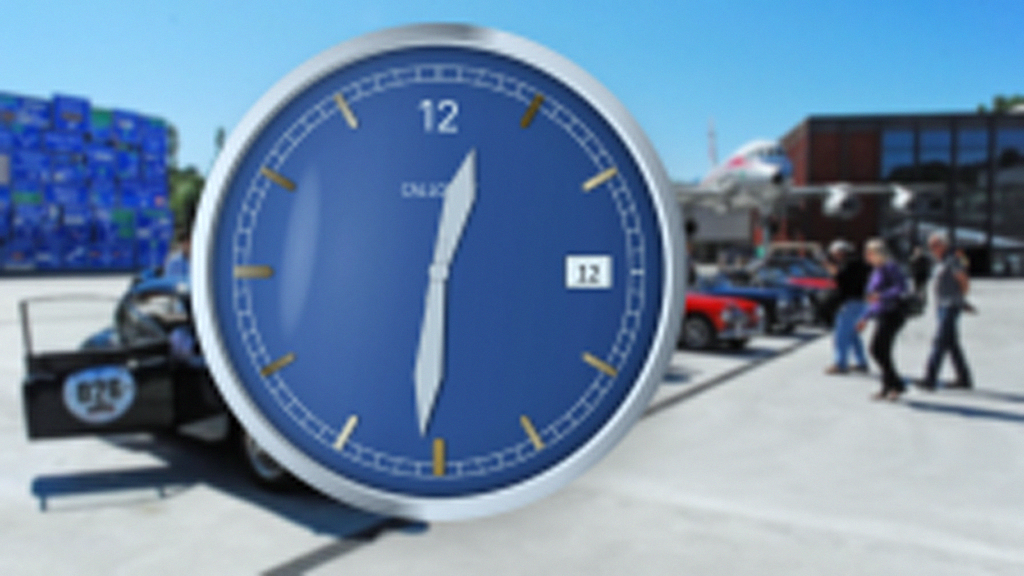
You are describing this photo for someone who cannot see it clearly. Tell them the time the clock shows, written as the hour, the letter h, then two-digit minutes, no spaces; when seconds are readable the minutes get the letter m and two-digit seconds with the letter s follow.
12h31
